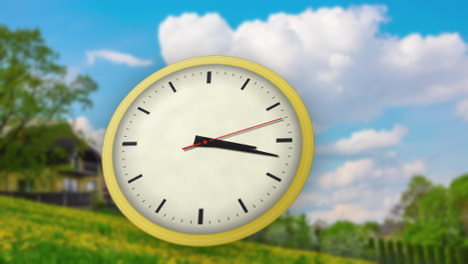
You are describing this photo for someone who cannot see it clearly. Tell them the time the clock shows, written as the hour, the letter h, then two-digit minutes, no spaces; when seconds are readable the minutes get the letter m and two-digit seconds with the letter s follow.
3h17m12s
